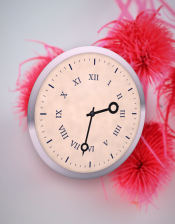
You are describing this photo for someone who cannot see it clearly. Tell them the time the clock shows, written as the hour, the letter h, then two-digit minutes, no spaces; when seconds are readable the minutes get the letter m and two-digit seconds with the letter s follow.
2h32
